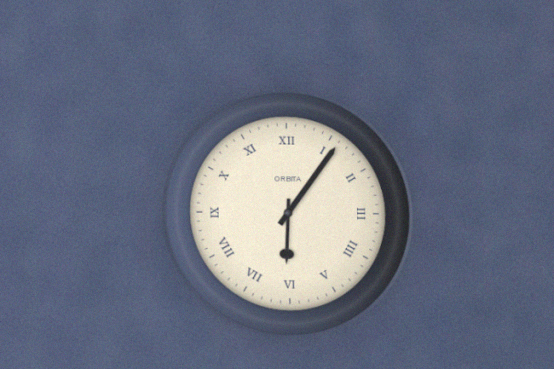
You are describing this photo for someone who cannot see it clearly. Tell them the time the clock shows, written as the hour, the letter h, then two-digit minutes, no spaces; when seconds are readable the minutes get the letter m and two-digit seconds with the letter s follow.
6h06
